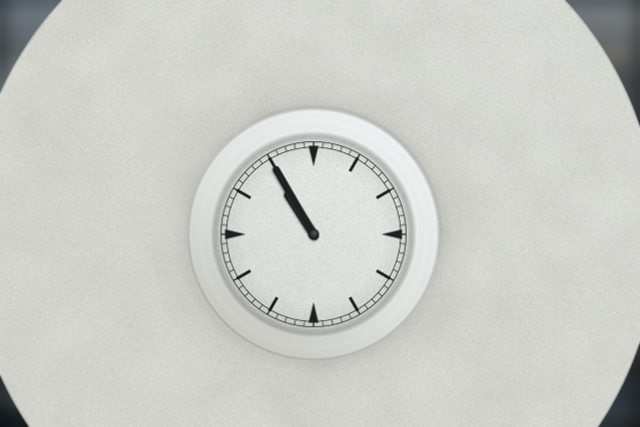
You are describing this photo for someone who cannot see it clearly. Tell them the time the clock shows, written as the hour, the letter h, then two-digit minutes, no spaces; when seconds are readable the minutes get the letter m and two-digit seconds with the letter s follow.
10h55
